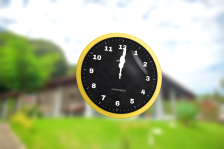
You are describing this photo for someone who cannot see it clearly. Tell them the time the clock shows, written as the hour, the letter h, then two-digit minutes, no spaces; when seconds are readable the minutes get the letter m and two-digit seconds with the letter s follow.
12h01
